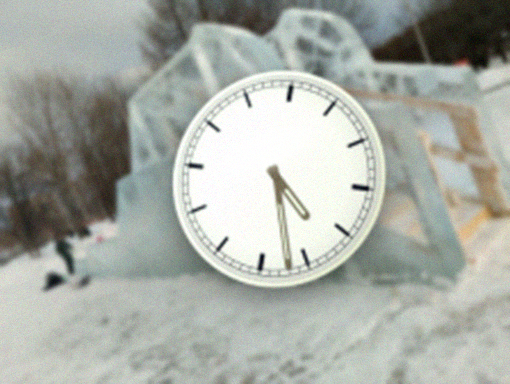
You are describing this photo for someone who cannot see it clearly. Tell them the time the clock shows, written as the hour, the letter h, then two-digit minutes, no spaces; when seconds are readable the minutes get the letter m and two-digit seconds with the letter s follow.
4h27
